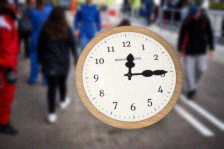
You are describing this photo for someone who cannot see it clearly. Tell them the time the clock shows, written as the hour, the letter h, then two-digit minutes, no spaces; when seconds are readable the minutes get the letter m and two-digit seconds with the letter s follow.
12h15
